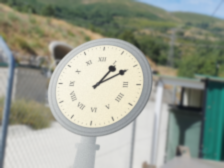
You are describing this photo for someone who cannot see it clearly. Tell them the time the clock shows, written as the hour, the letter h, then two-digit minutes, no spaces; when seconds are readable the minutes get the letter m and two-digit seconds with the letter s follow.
1h10
